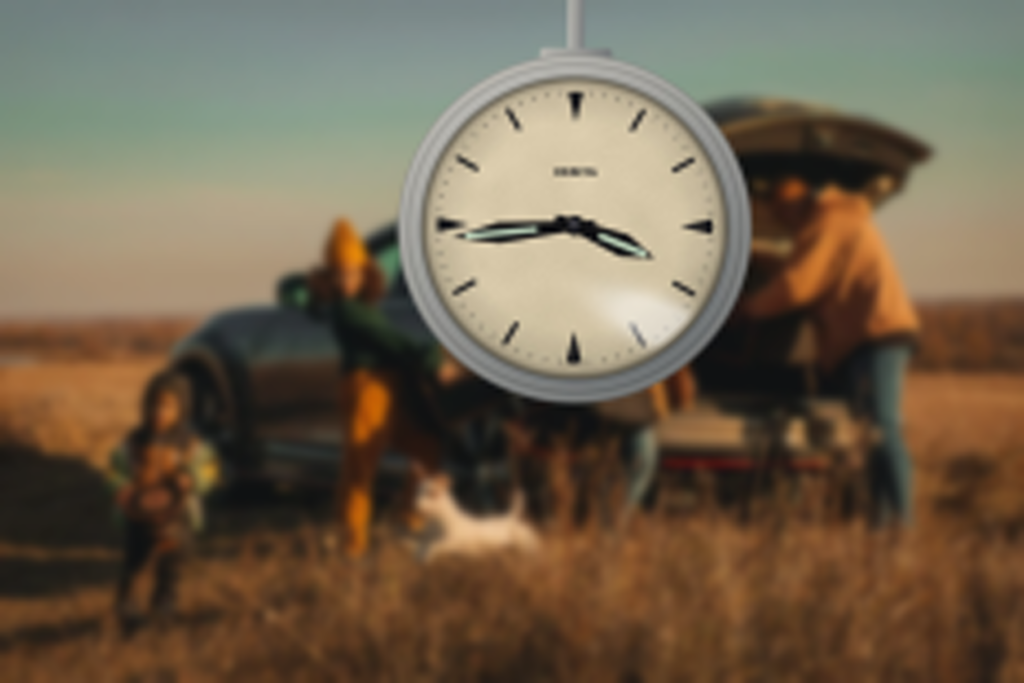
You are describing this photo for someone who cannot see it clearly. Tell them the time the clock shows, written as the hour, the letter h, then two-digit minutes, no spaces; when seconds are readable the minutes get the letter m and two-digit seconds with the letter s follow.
3h44
